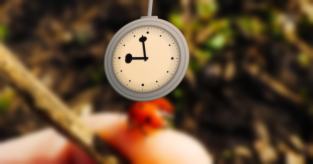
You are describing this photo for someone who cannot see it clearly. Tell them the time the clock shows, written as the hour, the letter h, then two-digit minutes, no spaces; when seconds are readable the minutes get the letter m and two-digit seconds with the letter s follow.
8h58
